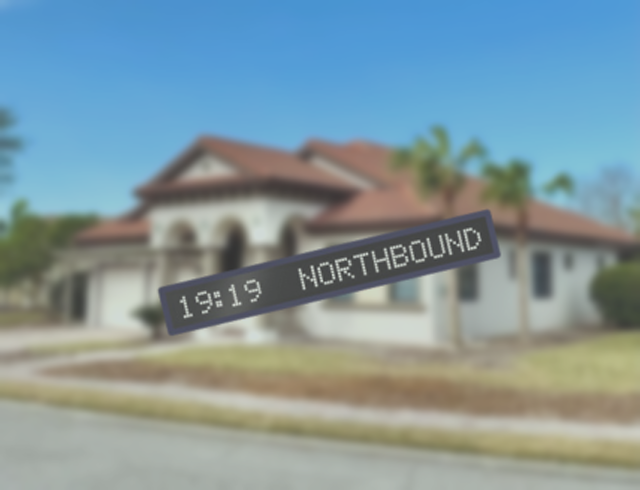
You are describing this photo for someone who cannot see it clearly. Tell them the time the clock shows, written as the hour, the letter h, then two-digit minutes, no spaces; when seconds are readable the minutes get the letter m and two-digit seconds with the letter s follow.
19h19
